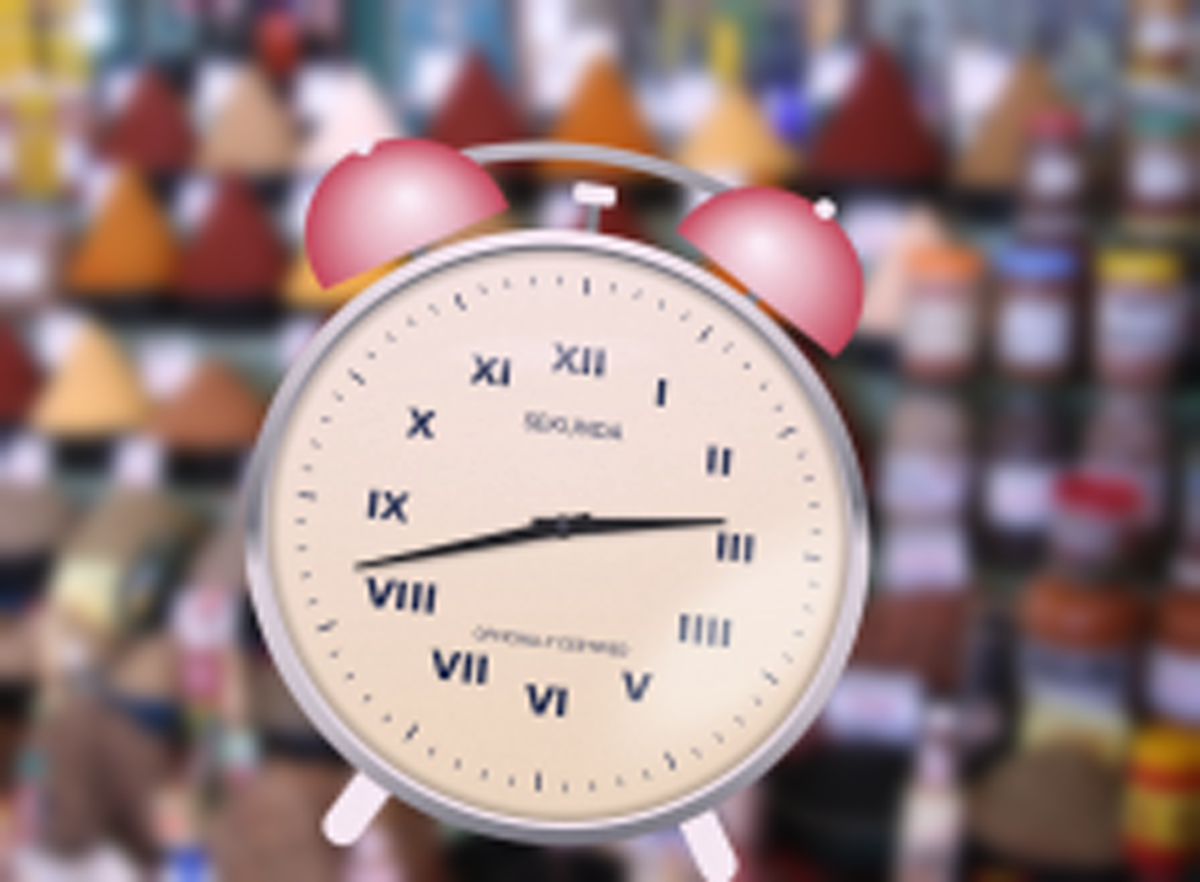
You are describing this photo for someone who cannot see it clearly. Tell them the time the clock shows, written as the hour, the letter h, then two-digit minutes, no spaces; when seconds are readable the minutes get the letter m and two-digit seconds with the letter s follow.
2h42
